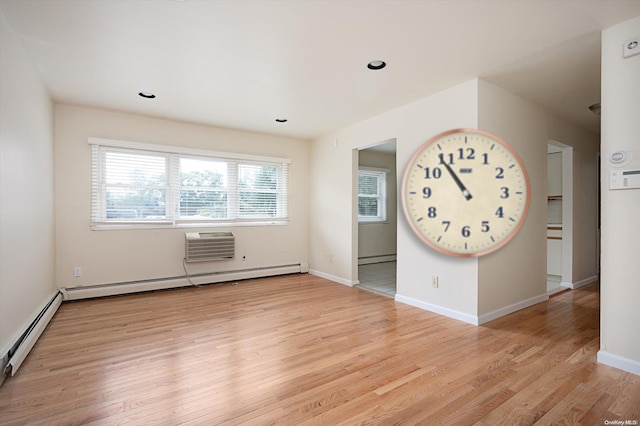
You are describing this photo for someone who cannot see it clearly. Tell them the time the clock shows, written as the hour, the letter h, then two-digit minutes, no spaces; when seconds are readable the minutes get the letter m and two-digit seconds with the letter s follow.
10h54
